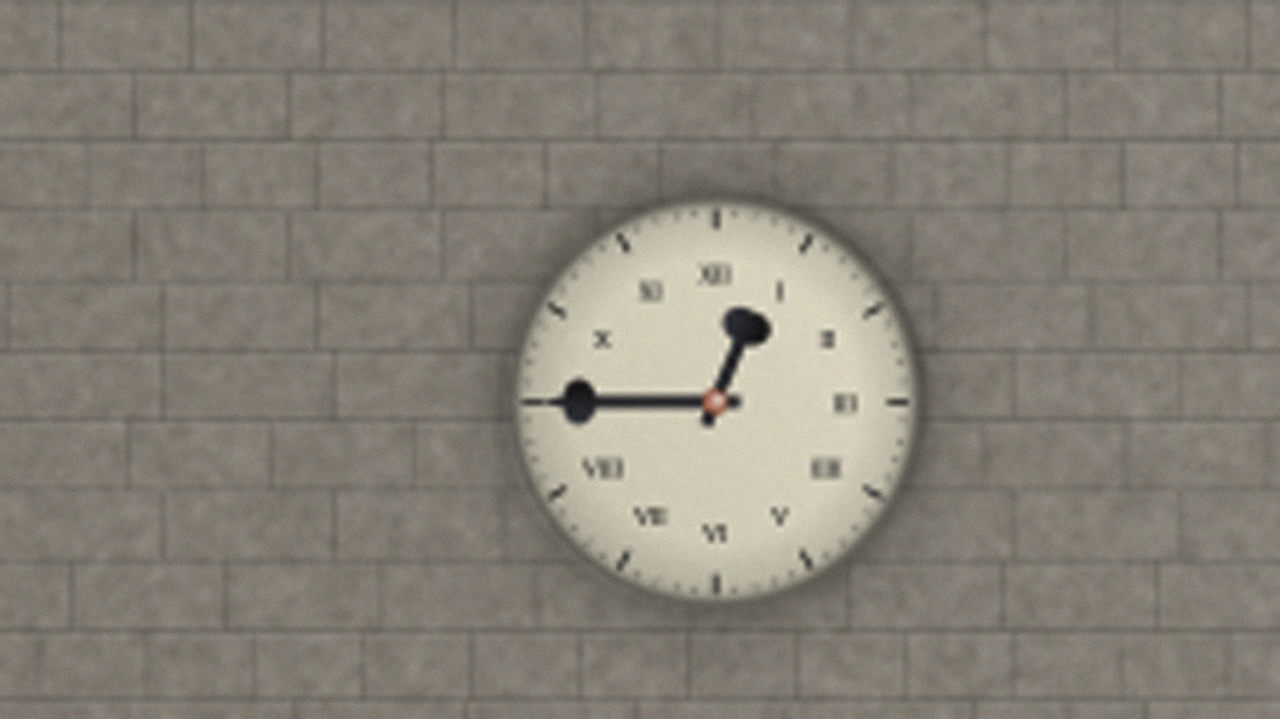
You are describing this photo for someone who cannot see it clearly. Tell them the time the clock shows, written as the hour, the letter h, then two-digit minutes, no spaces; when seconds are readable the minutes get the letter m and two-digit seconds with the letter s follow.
12h45
